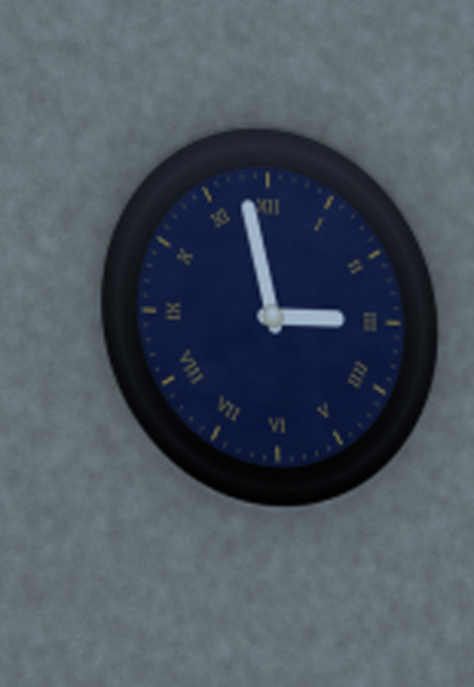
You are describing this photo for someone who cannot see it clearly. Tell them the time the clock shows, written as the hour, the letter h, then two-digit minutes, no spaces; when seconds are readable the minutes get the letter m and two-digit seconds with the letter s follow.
2h58
